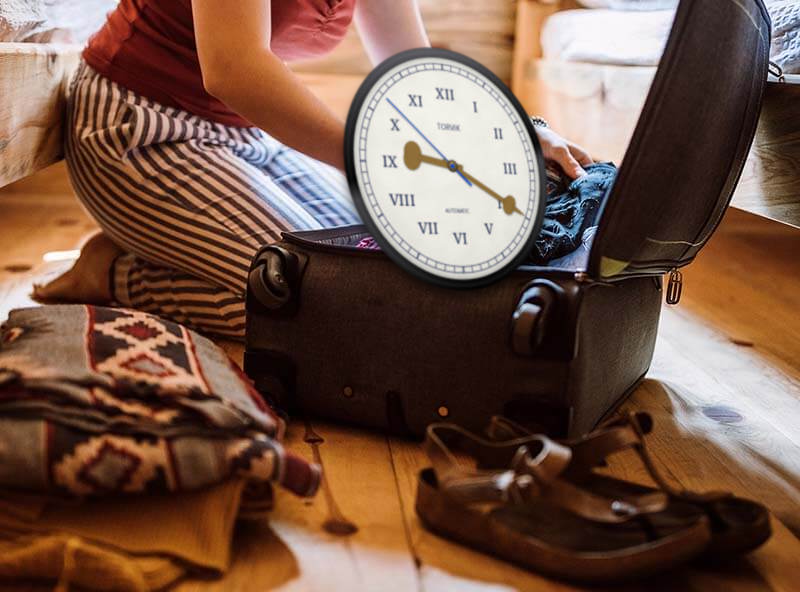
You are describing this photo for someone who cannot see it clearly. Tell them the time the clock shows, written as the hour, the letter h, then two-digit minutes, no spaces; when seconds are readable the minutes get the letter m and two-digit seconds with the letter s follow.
9h19m52s
